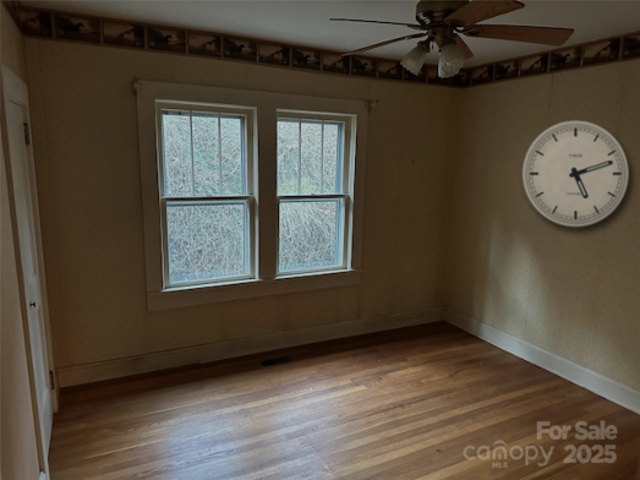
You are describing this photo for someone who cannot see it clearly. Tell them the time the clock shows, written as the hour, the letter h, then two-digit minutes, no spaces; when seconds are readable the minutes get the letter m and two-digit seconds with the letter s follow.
5h12
